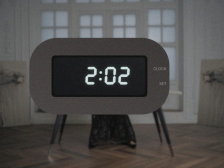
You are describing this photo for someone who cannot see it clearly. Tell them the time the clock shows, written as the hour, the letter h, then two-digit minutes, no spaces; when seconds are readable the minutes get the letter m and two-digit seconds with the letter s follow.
2h02
